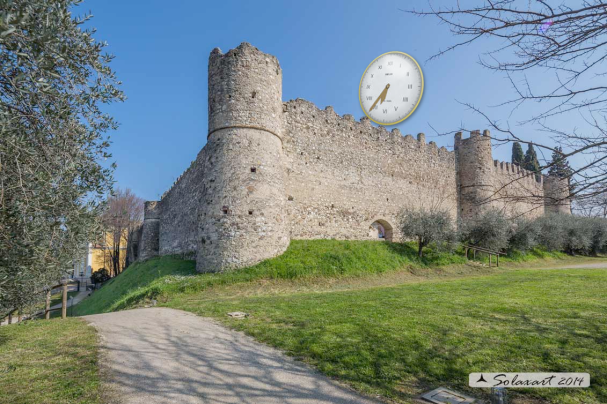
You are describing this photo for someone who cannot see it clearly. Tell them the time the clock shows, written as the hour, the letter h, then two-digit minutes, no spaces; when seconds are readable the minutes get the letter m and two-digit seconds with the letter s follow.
6h36
